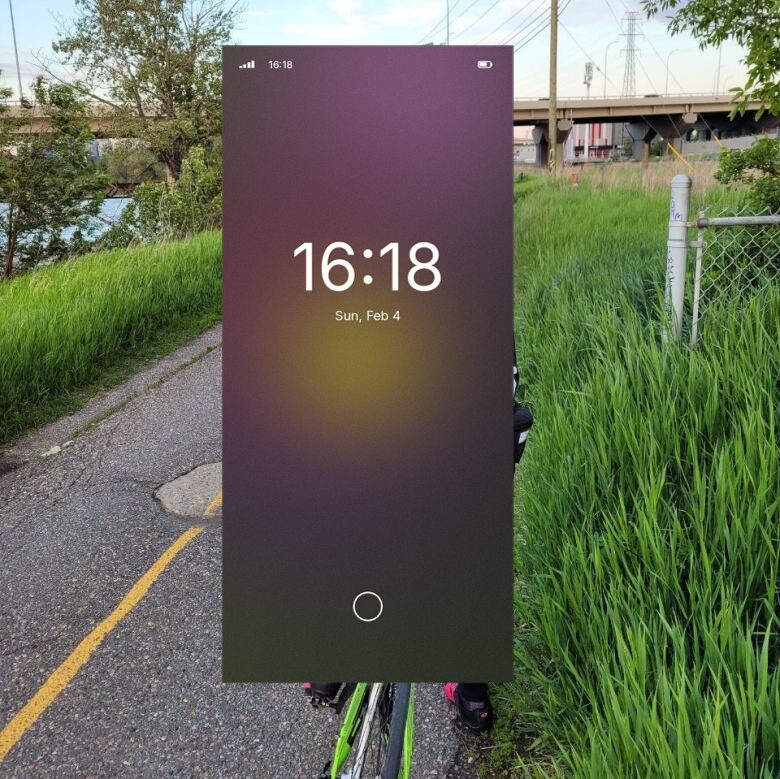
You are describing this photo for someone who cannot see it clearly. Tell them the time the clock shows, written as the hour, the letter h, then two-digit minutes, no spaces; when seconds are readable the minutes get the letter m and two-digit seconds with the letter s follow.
16h18
